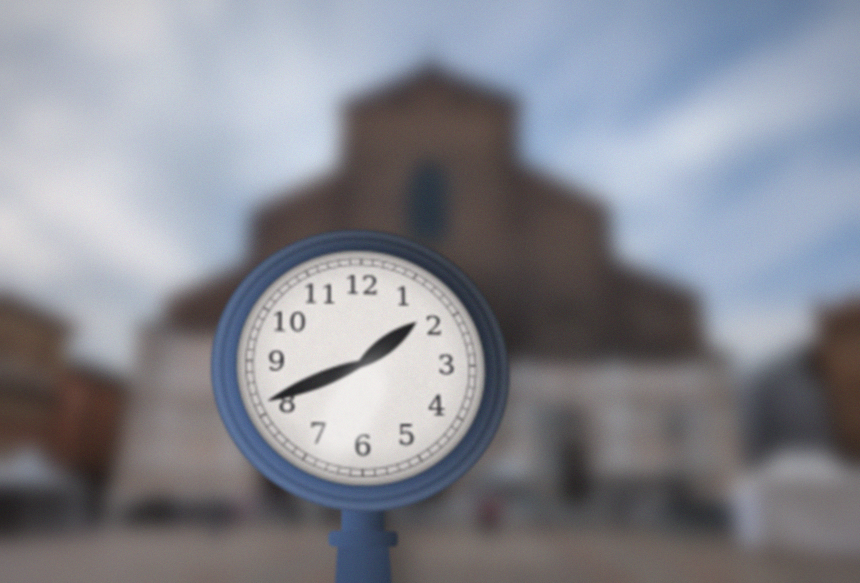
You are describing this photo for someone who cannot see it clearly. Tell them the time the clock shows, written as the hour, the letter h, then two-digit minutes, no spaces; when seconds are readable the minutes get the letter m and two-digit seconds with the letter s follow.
1h41
